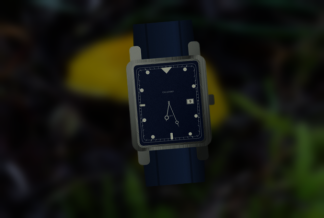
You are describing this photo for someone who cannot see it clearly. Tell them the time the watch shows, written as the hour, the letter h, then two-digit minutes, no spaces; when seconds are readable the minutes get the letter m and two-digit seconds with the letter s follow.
6h27
